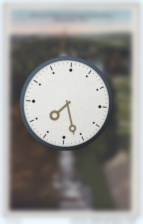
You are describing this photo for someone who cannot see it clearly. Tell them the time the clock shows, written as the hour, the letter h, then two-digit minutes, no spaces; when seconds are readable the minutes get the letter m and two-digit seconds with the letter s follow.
7h27
